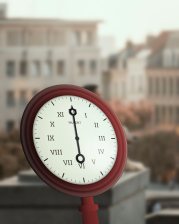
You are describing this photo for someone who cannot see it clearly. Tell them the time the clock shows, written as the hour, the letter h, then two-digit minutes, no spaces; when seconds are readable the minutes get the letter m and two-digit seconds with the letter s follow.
6h00
